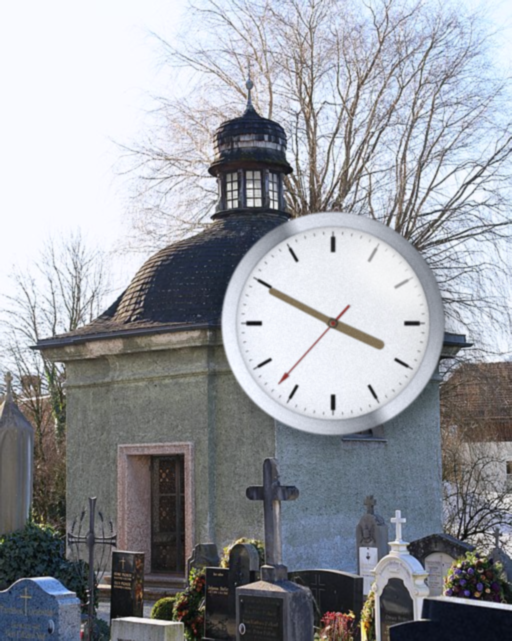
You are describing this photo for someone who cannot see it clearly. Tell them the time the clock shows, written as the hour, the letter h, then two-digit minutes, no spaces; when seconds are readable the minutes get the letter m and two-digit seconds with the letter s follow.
3h49m37s
